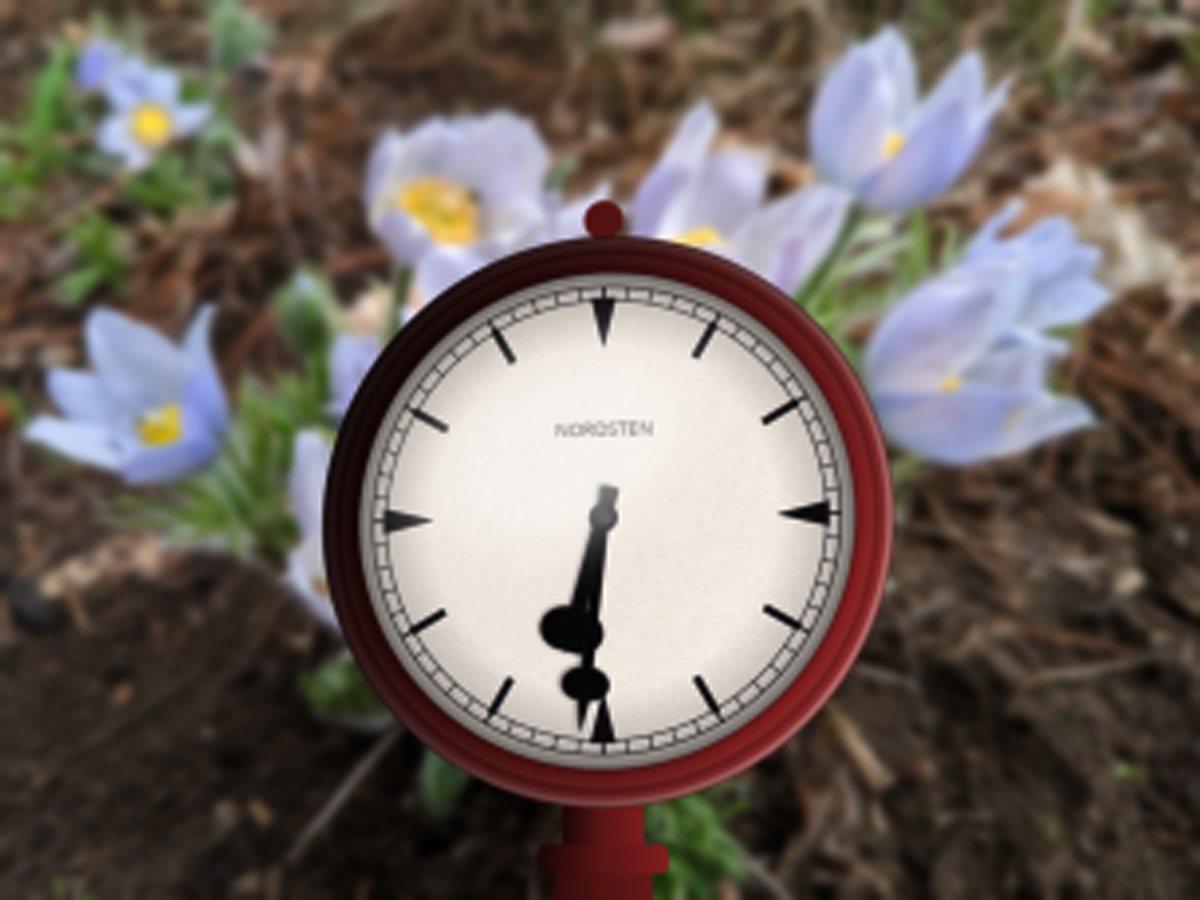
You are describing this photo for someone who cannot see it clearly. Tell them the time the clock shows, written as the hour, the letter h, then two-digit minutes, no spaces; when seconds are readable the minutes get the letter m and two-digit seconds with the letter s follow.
6h31
